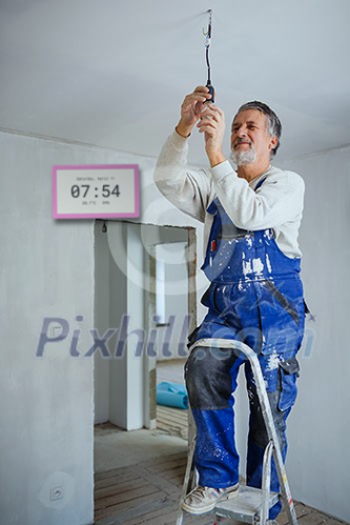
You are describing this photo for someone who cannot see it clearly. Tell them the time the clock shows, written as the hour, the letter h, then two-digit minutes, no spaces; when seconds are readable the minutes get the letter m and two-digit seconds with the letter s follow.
7h54
